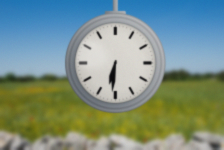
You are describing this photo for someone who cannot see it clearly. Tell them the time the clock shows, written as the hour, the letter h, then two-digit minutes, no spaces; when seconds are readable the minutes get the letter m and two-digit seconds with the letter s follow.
6h31
